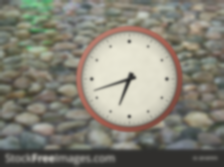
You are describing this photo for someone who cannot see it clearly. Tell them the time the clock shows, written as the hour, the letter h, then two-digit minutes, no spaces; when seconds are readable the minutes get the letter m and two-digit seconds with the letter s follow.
6h42
